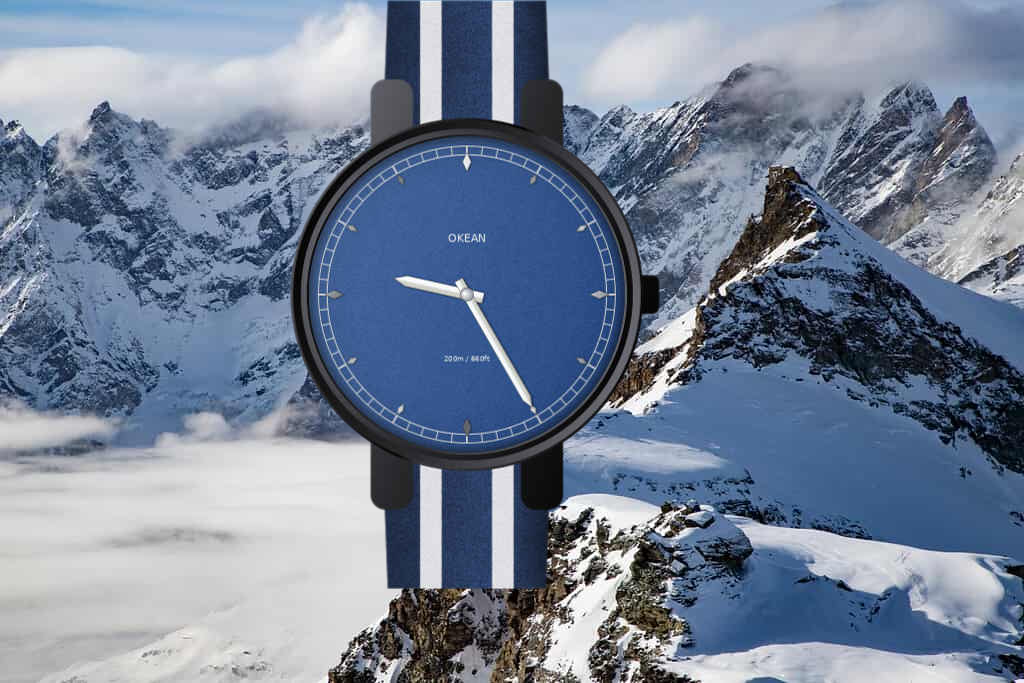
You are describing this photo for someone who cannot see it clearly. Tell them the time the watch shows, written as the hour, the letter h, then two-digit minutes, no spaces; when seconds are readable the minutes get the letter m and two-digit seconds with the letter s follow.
9h25
